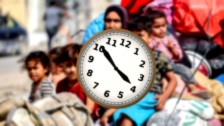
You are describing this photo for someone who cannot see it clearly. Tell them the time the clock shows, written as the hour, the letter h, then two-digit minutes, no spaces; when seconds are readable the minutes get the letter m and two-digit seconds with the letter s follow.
3h51
